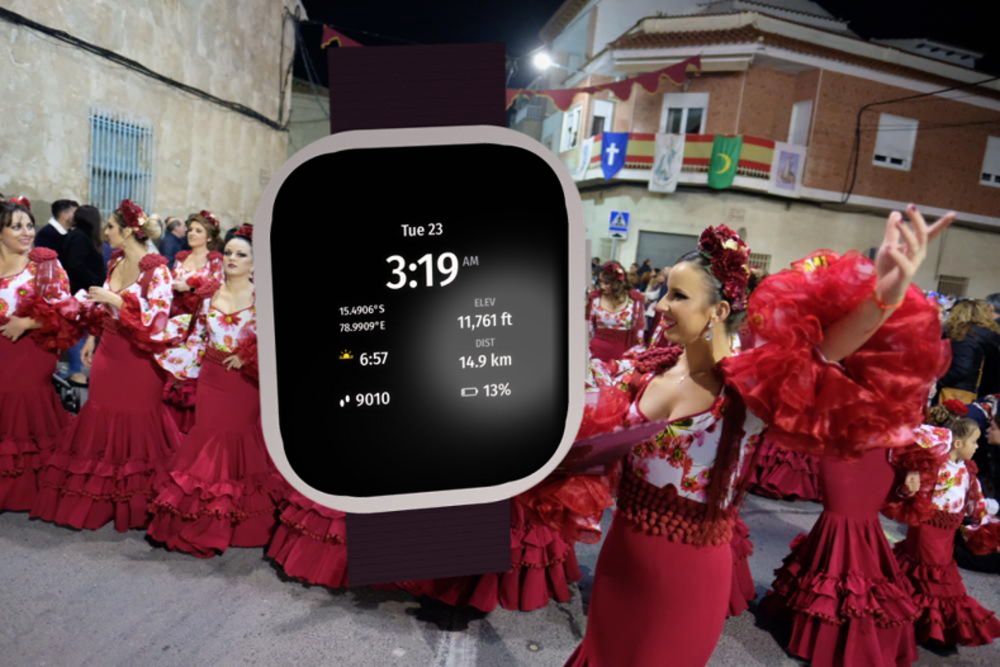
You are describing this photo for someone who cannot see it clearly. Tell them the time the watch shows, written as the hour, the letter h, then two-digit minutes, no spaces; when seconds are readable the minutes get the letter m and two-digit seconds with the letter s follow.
3h19
